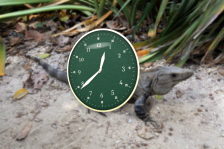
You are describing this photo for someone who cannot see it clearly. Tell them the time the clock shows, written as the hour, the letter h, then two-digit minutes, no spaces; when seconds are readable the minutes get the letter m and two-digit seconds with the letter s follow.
12h39
